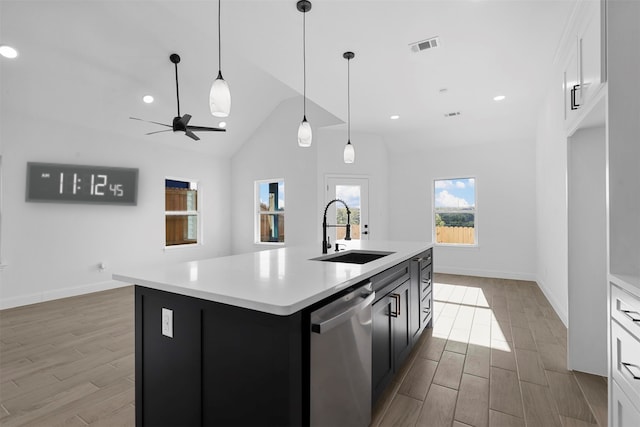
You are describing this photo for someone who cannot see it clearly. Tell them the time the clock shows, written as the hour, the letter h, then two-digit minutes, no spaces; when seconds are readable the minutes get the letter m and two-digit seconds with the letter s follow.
11h12m45s
